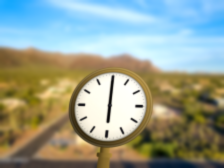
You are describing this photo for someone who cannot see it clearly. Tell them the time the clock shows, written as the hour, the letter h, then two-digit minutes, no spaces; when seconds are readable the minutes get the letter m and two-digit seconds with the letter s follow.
6h00
